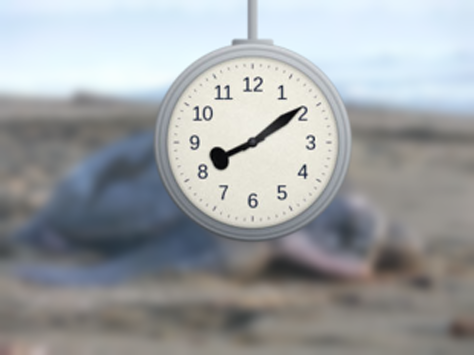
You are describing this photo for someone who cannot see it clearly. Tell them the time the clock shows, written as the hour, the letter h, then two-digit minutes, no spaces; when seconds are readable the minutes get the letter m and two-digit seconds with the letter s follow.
8h09
